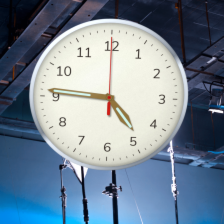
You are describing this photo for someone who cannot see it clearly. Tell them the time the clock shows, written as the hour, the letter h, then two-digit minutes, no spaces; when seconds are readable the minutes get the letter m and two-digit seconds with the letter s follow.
4h46m00s
